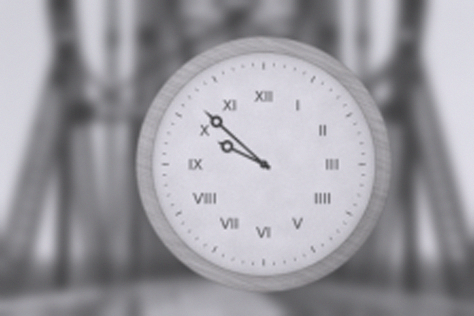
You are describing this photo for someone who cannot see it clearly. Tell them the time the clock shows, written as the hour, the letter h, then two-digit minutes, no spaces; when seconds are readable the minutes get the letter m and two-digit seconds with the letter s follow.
9h52
